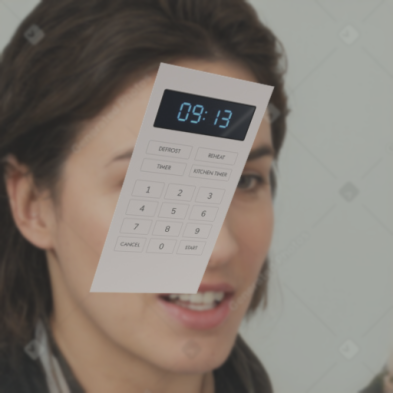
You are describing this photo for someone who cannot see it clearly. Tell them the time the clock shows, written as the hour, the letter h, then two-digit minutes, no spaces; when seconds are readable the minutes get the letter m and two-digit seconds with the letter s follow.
9h13
